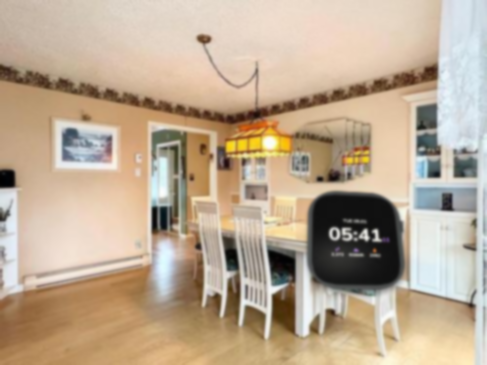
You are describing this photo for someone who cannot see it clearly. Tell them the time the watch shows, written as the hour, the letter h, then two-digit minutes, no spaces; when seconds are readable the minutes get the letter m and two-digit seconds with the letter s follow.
5h41
